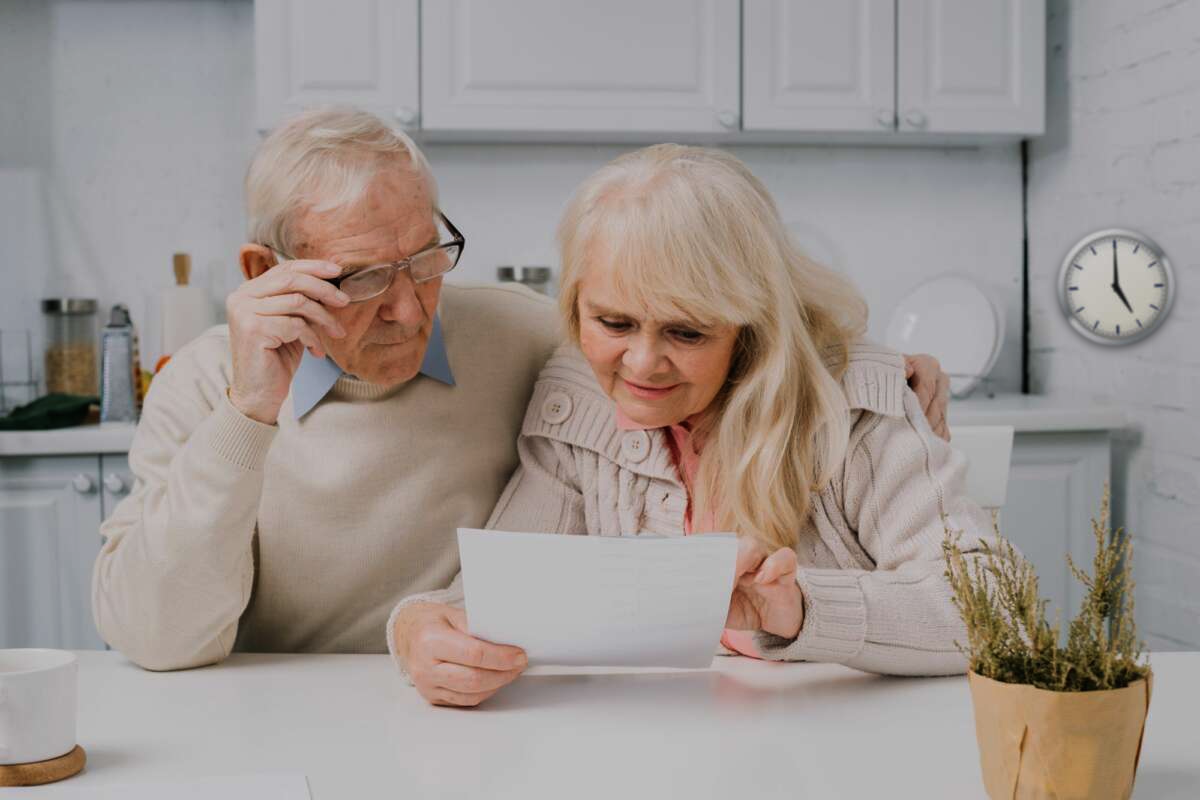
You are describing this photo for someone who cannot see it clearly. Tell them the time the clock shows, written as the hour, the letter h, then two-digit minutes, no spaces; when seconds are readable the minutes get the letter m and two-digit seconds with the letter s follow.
5h00
